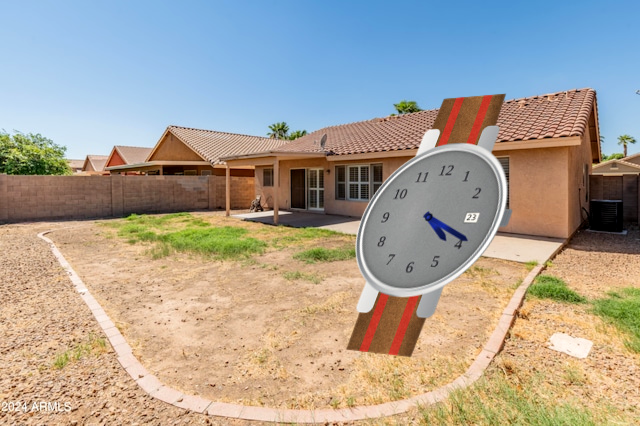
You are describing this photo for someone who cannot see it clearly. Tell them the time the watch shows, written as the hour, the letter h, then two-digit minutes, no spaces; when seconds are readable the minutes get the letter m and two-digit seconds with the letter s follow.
4h19
